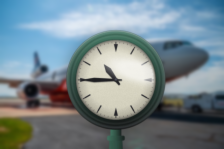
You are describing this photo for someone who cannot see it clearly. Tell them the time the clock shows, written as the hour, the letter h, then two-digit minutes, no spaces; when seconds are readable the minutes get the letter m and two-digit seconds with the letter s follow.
10h45
